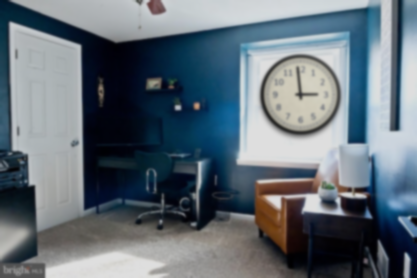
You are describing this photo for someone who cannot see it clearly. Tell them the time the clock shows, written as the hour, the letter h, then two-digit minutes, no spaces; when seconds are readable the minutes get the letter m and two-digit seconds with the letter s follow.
2h59
